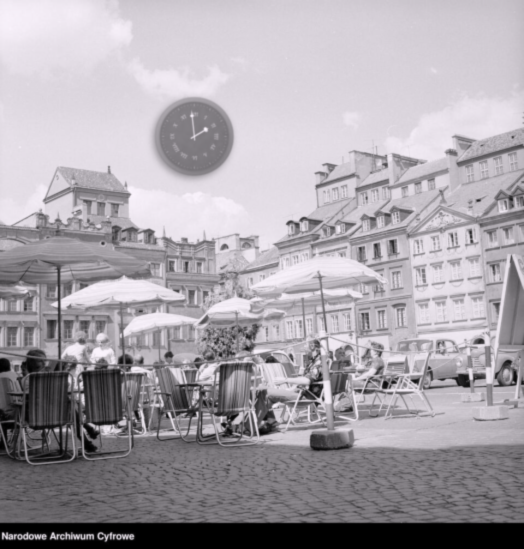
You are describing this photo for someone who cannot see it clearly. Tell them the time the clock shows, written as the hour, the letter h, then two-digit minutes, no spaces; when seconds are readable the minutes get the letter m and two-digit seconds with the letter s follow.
1h59
